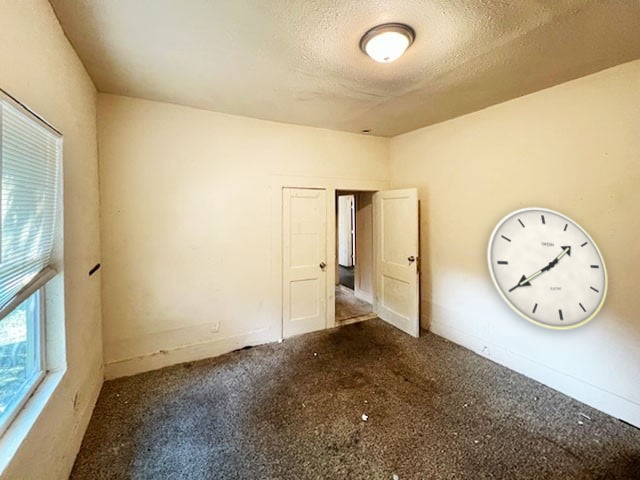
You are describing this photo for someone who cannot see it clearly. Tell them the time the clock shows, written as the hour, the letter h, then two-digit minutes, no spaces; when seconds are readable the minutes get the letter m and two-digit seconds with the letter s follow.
1h40
